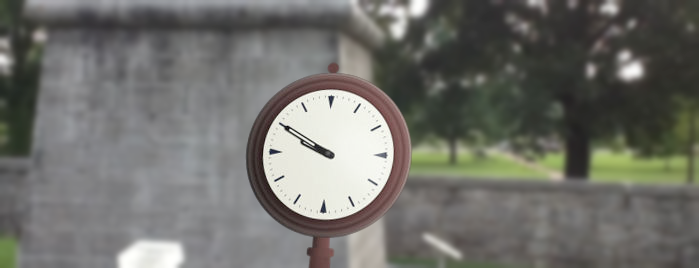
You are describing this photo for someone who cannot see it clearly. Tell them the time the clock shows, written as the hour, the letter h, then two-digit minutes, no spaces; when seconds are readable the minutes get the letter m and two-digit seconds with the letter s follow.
9h50
